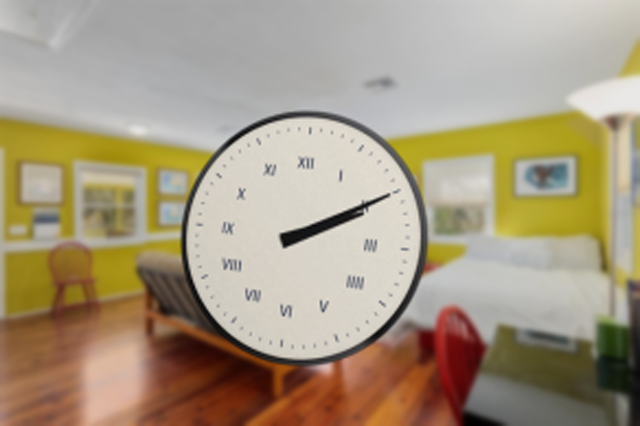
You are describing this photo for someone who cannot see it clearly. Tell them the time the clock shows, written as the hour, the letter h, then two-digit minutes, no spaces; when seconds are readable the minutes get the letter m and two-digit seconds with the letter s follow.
2h10
